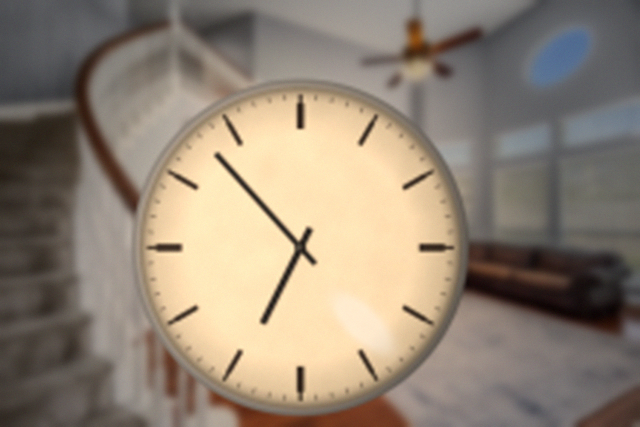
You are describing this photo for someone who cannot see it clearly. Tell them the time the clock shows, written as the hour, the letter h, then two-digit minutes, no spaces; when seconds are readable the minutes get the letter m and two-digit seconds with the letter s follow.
6h53
